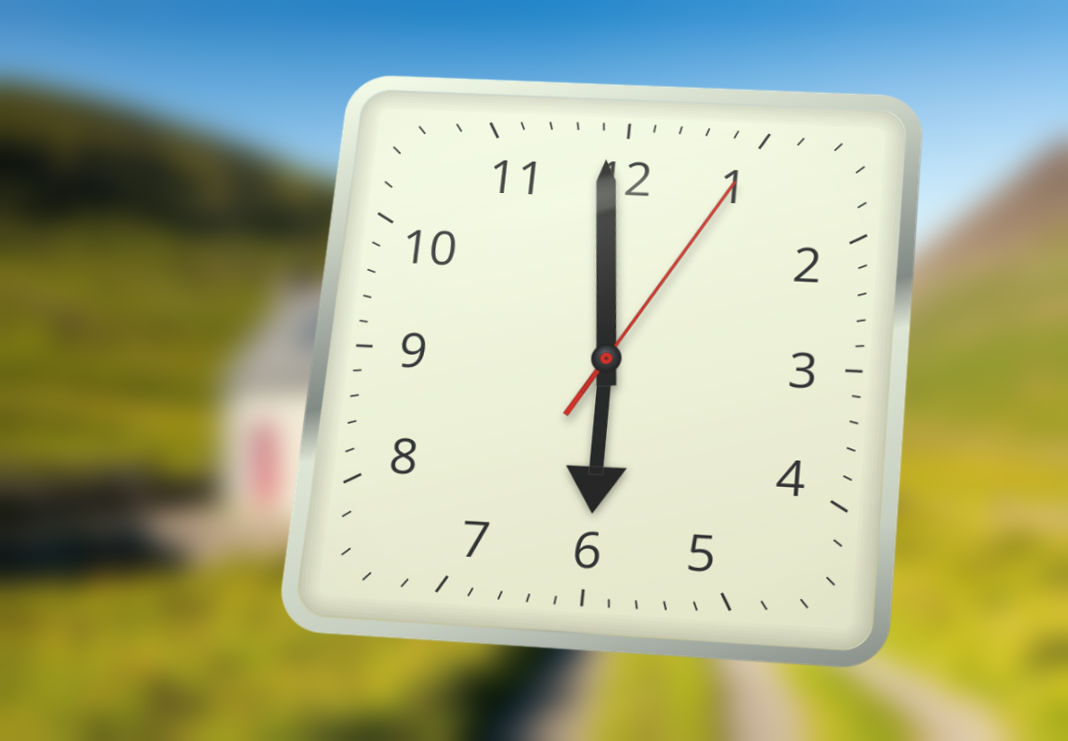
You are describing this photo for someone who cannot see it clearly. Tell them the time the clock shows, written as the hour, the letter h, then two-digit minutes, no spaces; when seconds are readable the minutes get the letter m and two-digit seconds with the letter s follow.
5h59m05s
